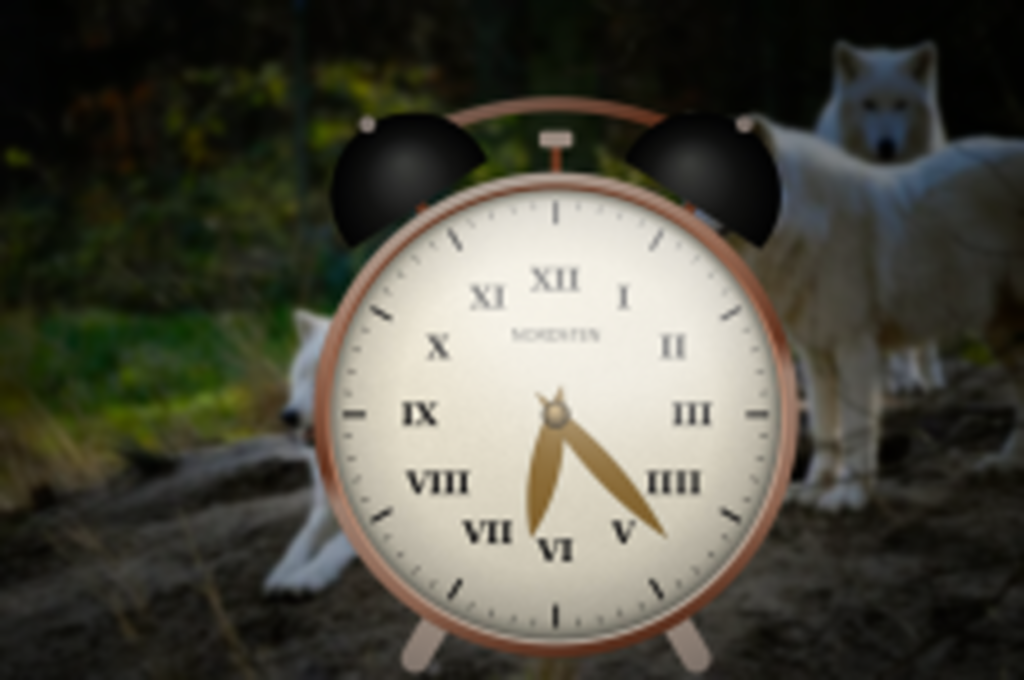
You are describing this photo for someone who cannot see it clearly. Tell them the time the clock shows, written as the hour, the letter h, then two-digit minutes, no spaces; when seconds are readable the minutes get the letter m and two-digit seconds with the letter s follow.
6h23
